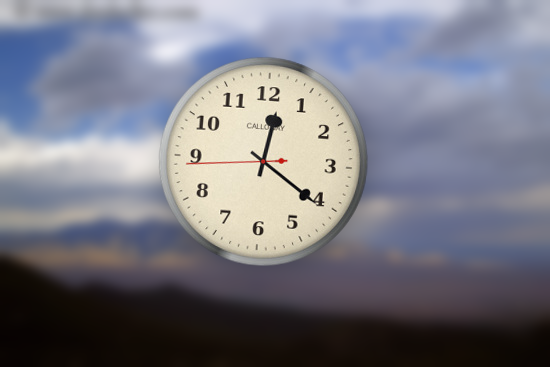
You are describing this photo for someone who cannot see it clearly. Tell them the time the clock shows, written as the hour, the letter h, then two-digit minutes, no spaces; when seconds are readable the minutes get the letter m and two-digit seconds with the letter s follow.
12h20m44s
